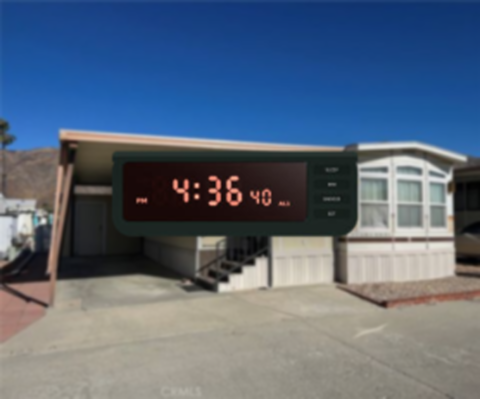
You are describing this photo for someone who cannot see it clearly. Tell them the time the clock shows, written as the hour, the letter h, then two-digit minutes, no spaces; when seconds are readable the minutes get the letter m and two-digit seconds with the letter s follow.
4h36m40s
